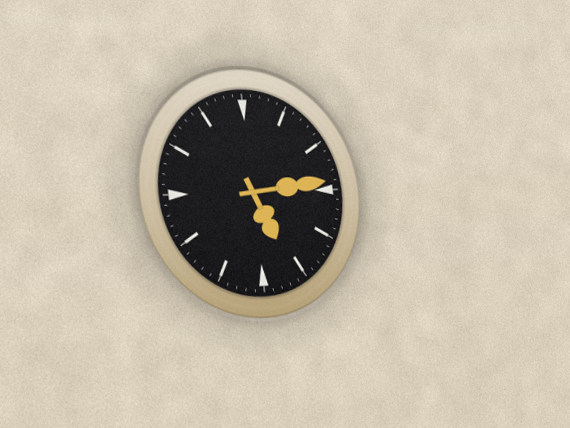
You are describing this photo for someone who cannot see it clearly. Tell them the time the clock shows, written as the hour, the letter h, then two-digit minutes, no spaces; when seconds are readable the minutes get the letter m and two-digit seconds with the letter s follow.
5h14
